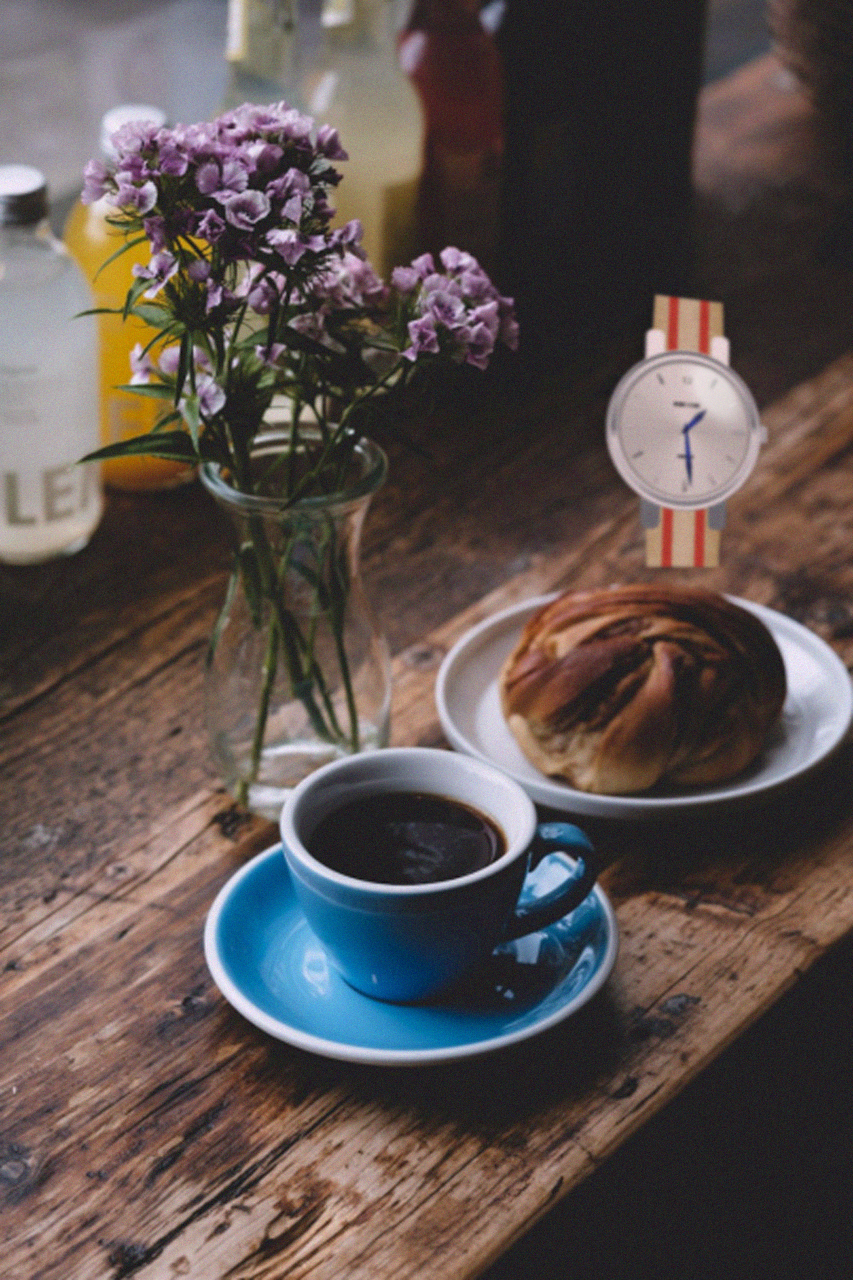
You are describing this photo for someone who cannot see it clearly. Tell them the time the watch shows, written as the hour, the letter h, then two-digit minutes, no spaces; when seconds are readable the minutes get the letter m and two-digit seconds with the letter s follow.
1h29
